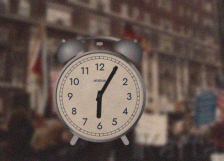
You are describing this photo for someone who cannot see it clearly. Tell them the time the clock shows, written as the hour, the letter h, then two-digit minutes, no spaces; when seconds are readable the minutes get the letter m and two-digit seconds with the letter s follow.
6h05
